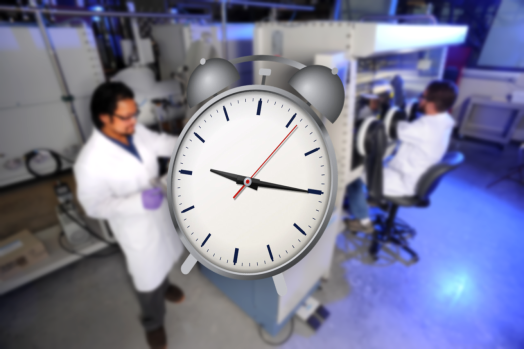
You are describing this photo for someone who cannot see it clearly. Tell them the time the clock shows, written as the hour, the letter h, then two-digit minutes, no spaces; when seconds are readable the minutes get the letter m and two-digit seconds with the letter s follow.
9h15m06s
